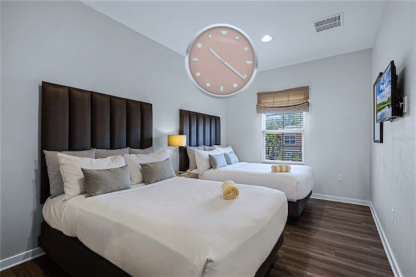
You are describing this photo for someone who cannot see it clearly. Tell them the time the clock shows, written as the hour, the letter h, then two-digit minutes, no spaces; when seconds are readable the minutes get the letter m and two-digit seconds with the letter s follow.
10h21
